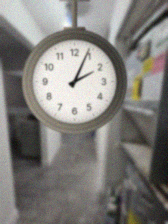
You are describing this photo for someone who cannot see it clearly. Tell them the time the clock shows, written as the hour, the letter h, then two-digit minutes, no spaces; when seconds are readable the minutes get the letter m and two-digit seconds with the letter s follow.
2h04
